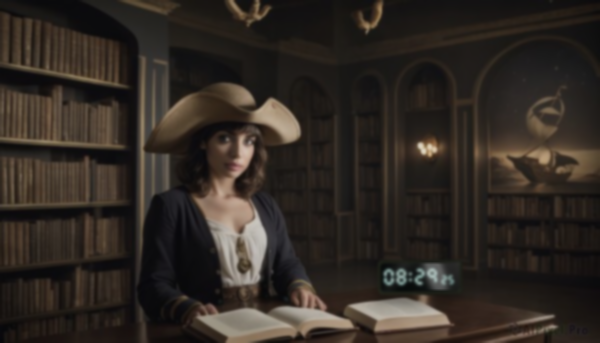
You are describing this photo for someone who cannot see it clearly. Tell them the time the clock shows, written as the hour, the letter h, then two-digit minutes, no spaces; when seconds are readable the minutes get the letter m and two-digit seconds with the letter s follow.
8h29
